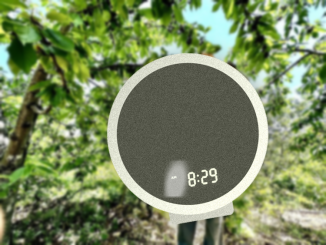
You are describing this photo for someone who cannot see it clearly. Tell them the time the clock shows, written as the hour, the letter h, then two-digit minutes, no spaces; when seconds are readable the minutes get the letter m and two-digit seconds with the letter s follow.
8h29
